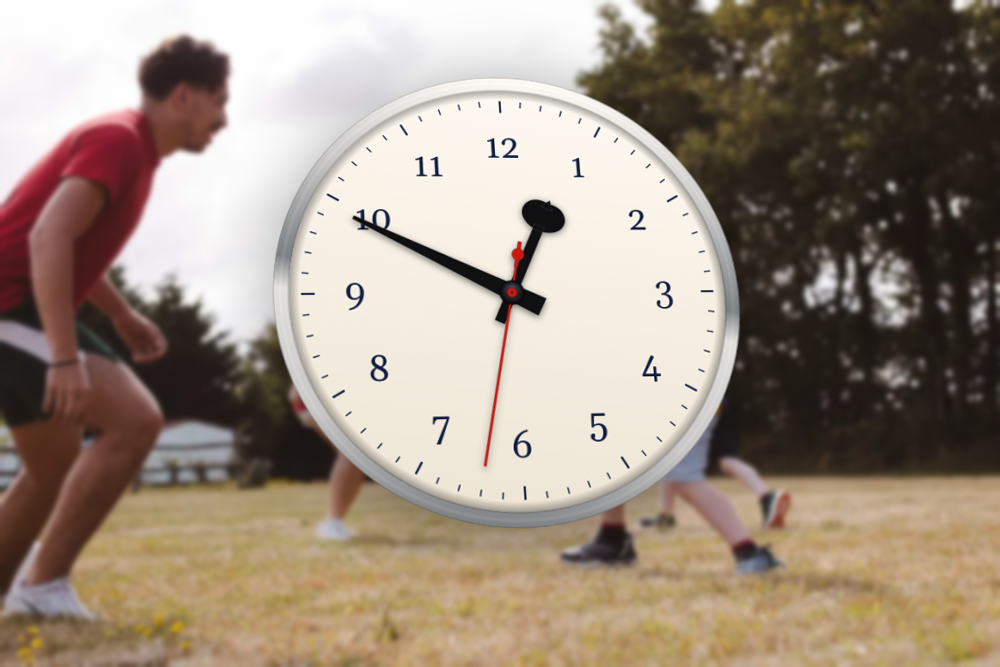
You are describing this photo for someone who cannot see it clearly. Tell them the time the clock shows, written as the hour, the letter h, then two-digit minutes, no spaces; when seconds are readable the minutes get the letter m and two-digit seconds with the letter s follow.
12h49m32s
